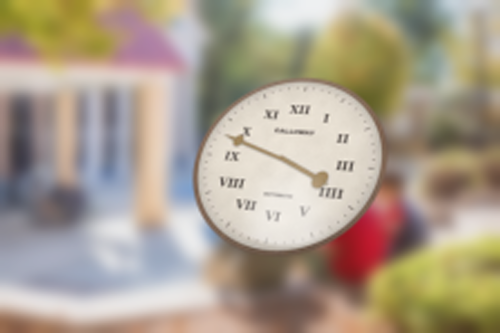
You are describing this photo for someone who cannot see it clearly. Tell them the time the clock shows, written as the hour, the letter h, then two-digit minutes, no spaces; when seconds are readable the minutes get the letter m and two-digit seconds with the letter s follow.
3h48
